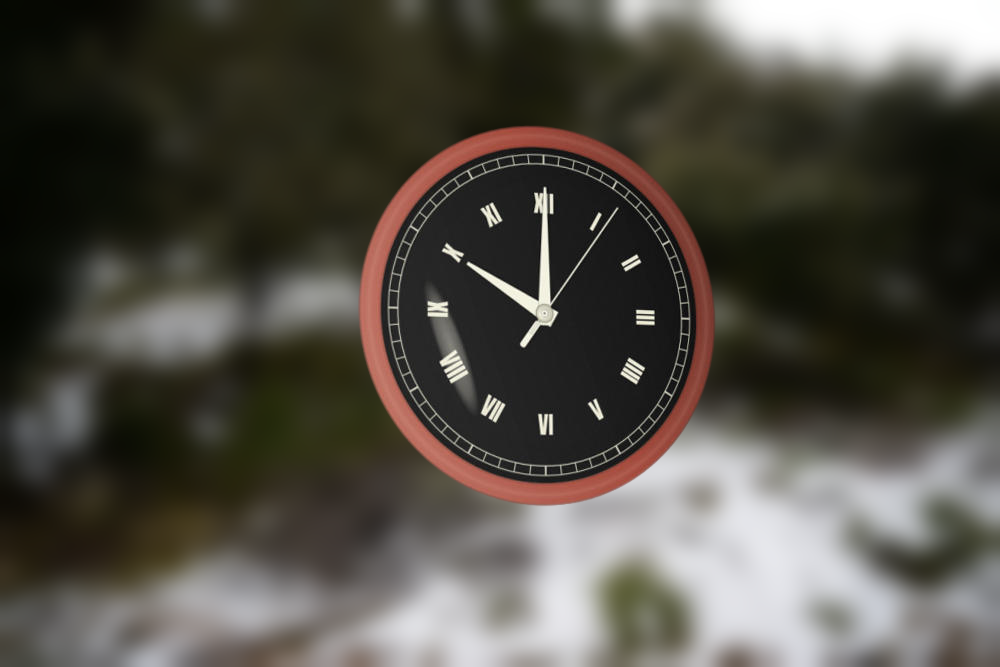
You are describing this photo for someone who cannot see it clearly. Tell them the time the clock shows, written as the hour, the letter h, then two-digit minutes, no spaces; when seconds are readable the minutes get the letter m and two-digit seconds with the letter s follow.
10h00m06s
